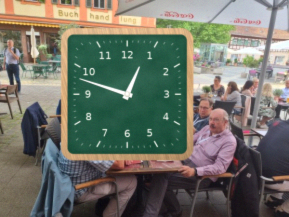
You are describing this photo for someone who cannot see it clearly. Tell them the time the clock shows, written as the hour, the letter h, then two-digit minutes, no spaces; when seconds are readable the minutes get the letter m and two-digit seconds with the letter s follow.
12h48
